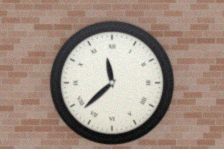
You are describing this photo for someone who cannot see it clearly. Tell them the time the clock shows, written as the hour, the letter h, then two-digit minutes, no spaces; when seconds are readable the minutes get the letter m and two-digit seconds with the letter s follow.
11h38
